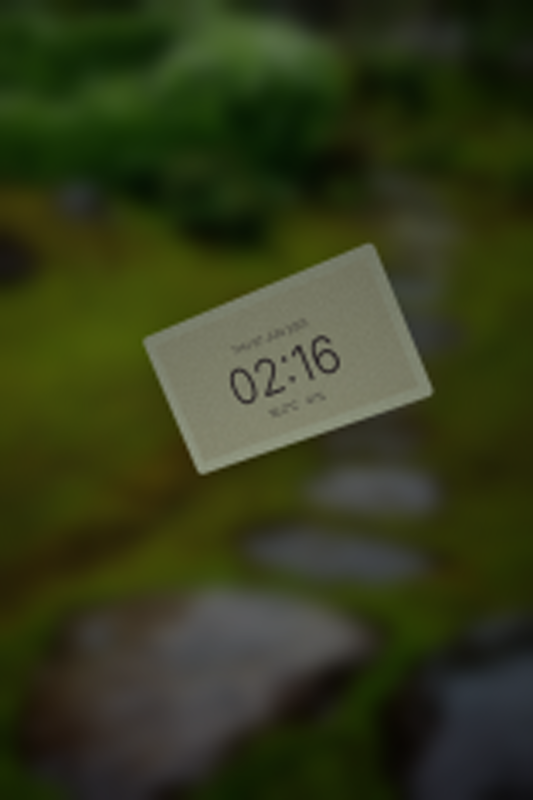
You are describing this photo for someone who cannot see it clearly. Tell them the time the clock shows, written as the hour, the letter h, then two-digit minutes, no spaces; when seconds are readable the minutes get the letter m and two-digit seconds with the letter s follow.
2h16
